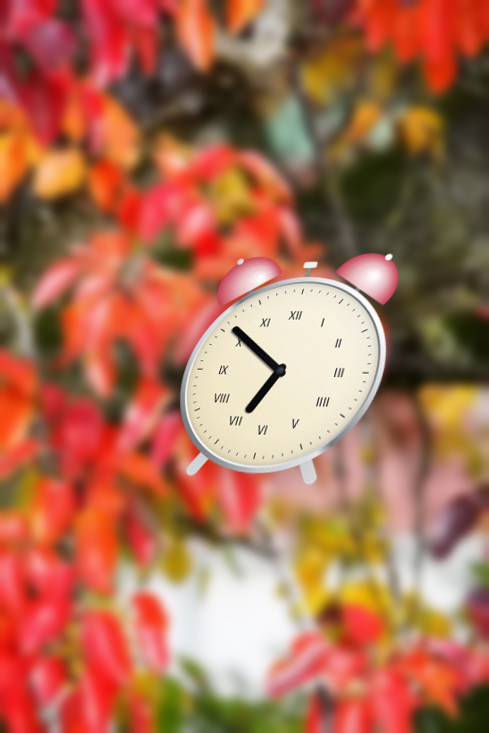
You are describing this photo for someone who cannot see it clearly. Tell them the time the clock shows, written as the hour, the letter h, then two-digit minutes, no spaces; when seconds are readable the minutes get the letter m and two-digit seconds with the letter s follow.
6h51
